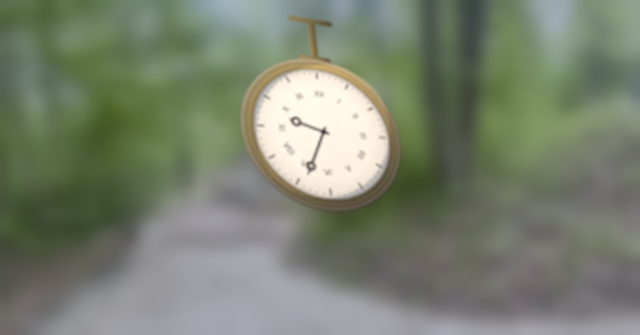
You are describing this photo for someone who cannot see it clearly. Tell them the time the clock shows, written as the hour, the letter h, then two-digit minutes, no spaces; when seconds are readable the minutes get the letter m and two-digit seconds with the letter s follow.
9h34
